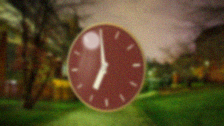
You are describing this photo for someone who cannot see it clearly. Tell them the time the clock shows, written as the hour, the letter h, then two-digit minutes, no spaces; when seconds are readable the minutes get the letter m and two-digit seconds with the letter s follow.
7h00
